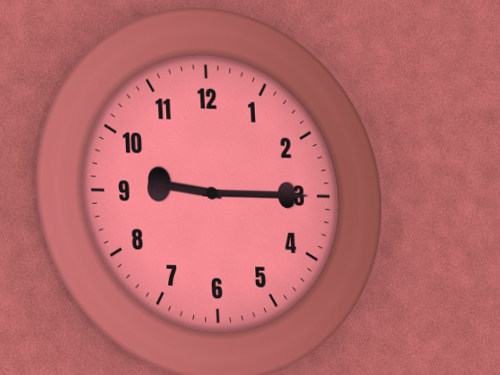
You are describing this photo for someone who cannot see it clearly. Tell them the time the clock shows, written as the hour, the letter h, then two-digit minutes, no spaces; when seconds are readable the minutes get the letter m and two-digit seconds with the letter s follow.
9h15
